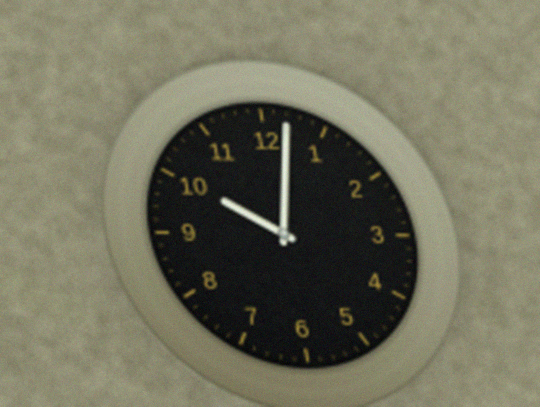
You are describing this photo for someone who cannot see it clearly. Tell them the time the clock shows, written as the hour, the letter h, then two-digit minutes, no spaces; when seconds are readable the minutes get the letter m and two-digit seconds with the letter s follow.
10h02
